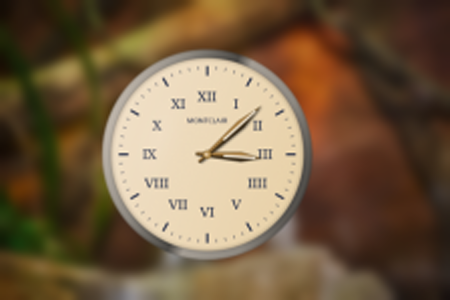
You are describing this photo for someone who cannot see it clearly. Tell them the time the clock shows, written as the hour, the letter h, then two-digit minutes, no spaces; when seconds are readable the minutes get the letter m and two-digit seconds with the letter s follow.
3h08
